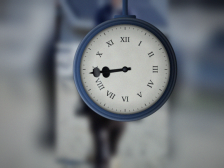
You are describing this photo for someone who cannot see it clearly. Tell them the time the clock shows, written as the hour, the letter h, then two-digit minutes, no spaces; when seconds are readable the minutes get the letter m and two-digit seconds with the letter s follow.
8h44
